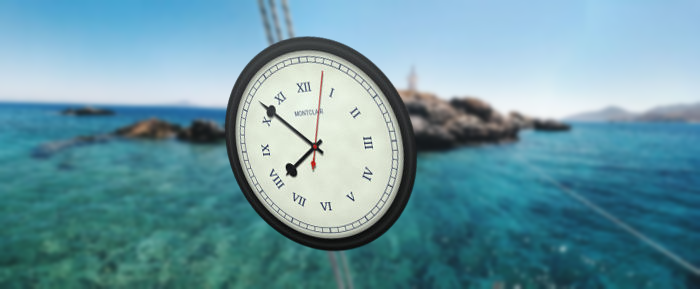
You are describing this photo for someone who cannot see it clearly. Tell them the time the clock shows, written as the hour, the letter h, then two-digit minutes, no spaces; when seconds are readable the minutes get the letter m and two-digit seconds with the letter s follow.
7h52m03s
